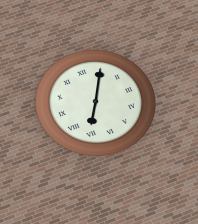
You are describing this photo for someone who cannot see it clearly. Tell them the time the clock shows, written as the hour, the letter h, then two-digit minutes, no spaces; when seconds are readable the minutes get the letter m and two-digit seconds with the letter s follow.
7h05
